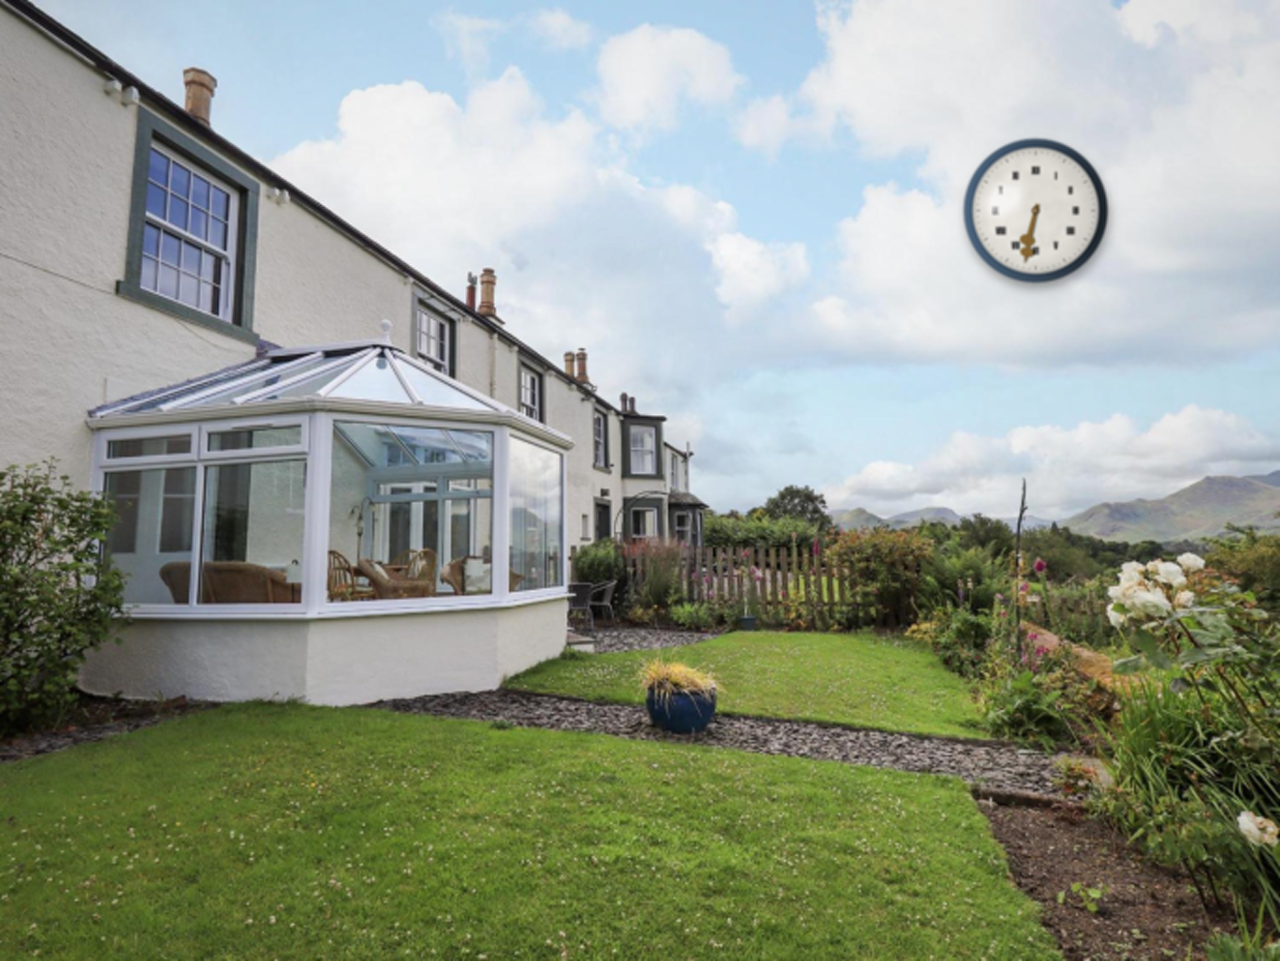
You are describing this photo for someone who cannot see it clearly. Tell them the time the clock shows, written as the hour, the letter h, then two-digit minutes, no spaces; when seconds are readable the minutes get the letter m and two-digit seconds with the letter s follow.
6h32
